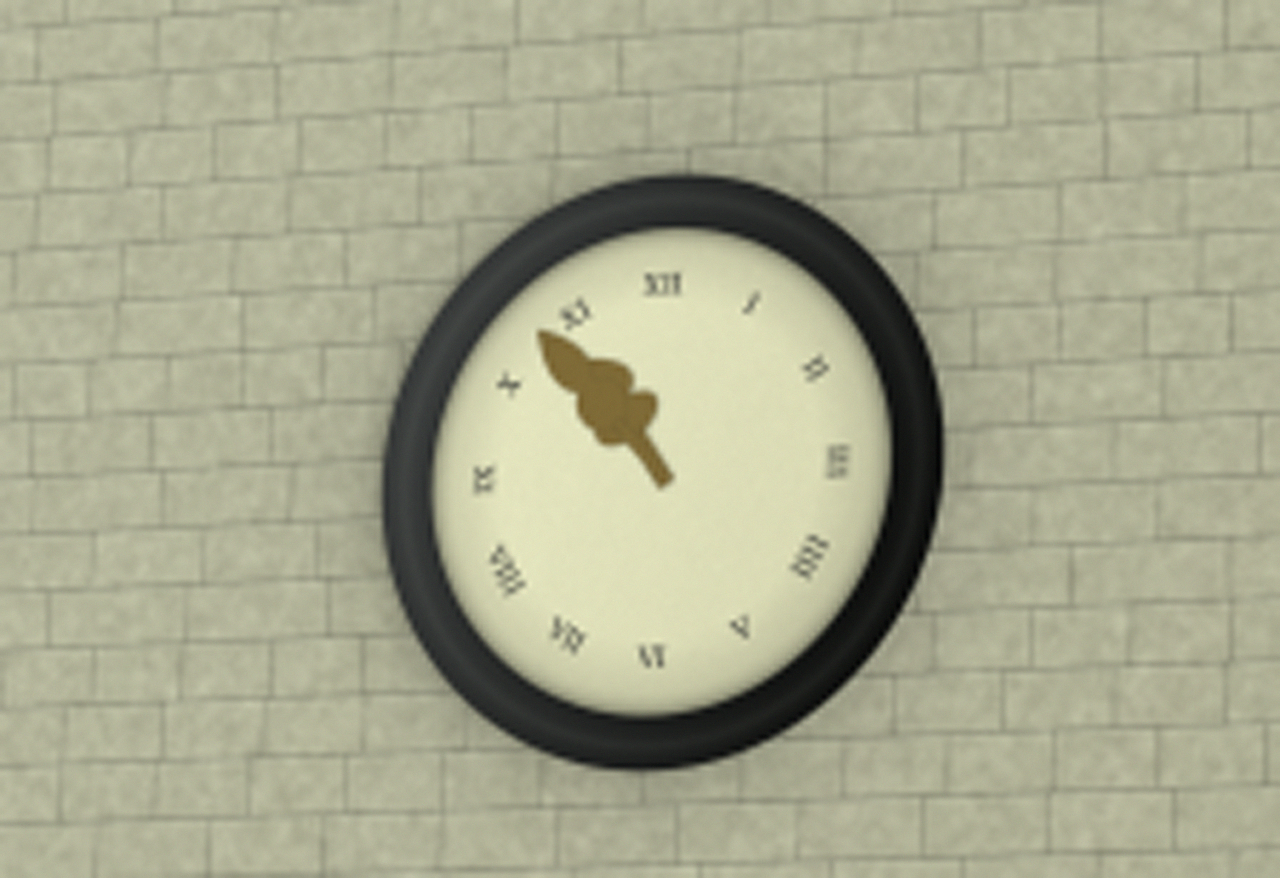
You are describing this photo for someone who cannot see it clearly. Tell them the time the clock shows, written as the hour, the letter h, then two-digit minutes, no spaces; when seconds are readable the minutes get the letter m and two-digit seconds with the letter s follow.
10h53
